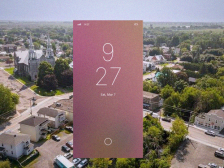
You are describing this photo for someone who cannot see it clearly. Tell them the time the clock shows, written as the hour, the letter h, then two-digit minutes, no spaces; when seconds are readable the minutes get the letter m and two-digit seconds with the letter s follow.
9h27
